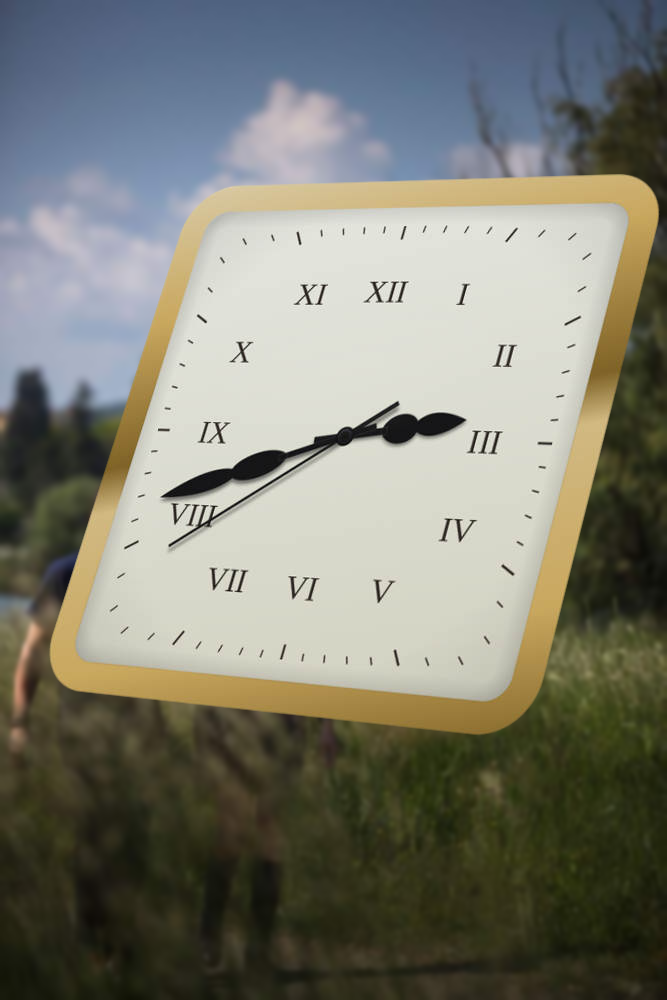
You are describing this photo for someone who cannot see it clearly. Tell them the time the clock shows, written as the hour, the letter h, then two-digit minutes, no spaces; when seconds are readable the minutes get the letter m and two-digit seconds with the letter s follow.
2h41m39s
